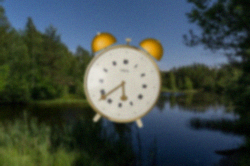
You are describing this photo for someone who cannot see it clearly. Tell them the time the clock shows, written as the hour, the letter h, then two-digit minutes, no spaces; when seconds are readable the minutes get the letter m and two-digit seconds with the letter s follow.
5h38
